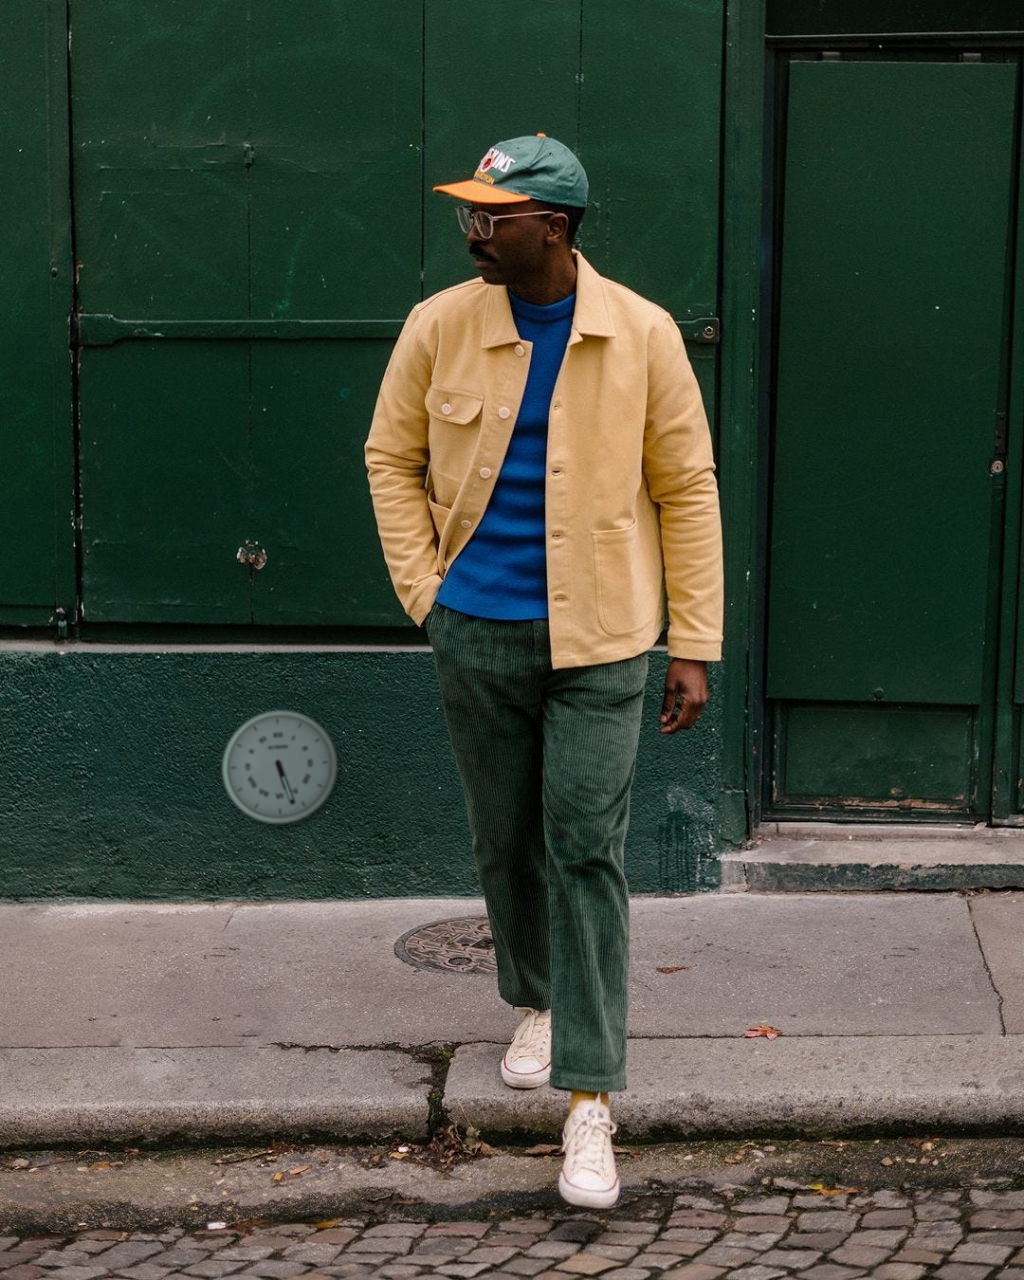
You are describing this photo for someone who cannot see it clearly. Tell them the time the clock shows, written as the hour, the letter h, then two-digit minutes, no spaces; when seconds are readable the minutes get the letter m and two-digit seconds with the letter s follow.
5h27
